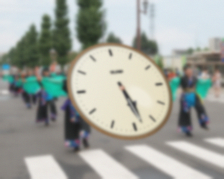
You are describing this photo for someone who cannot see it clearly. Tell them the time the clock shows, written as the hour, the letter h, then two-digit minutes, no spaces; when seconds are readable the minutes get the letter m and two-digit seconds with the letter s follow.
5h28
